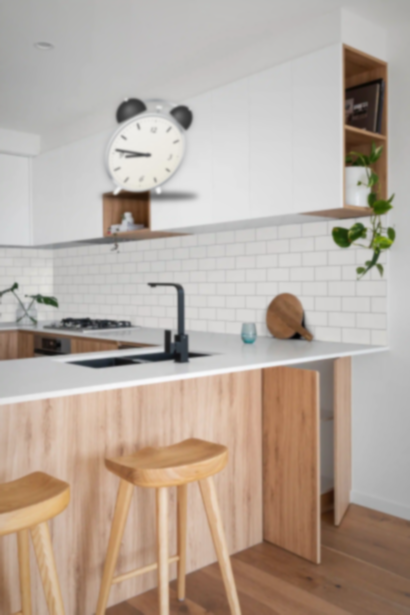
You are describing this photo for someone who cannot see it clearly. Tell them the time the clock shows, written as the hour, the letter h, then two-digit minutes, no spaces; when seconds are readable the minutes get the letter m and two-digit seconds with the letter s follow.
8h46
